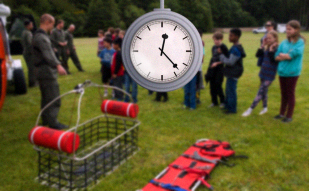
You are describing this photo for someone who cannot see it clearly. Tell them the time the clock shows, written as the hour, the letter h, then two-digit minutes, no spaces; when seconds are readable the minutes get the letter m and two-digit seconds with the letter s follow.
12h23
